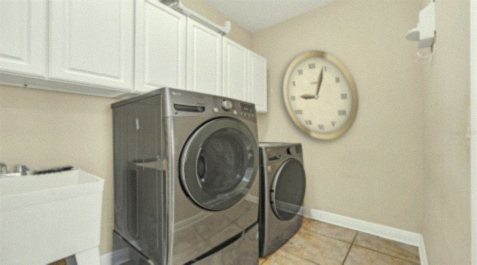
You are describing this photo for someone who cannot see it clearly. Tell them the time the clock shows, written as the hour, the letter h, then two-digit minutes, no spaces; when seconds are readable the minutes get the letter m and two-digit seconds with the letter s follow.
9h04
